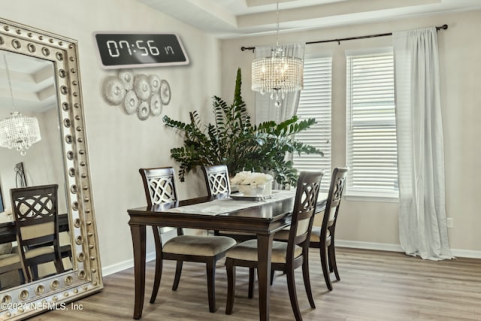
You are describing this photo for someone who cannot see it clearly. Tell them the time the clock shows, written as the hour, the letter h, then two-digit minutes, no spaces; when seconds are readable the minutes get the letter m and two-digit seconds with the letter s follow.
7h56m17s
